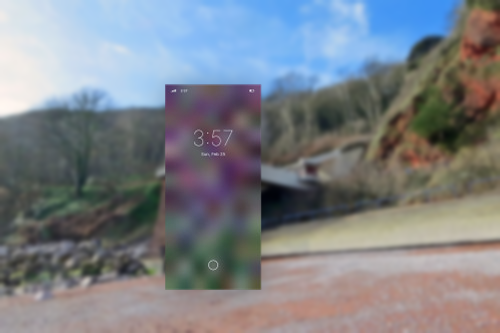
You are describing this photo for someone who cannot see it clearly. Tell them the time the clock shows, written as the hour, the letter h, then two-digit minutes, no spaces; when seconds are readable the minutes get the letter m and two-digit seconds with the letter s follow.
3h57
